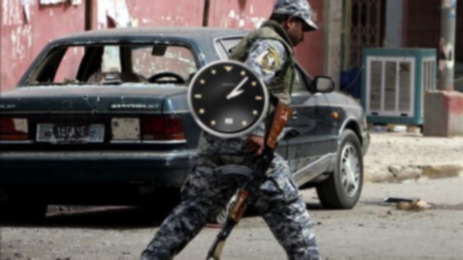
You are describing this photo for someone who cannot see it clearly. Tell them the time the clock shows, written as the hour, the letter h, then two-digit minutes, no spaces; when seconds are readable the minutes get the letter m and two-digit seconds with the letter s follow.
2h07
